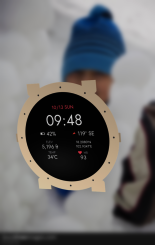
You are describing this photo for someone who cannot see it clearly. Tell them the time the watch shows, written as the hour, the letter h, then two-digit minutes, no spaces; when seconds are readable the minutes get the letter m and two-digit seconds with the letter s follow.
9h48
